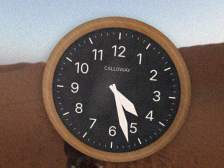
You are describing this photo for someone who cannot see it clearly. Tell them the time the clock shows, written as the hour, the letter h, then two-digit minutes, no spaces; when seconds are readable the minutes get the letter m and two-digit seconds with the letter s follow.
4h27
